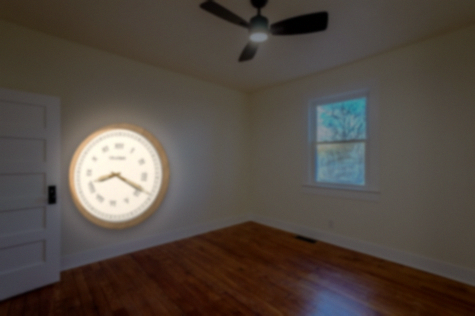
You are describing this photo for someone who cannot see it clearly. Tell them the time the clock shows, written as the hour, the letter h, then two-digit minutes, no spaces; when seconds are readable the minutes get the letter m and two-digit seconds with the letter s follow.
8h19
